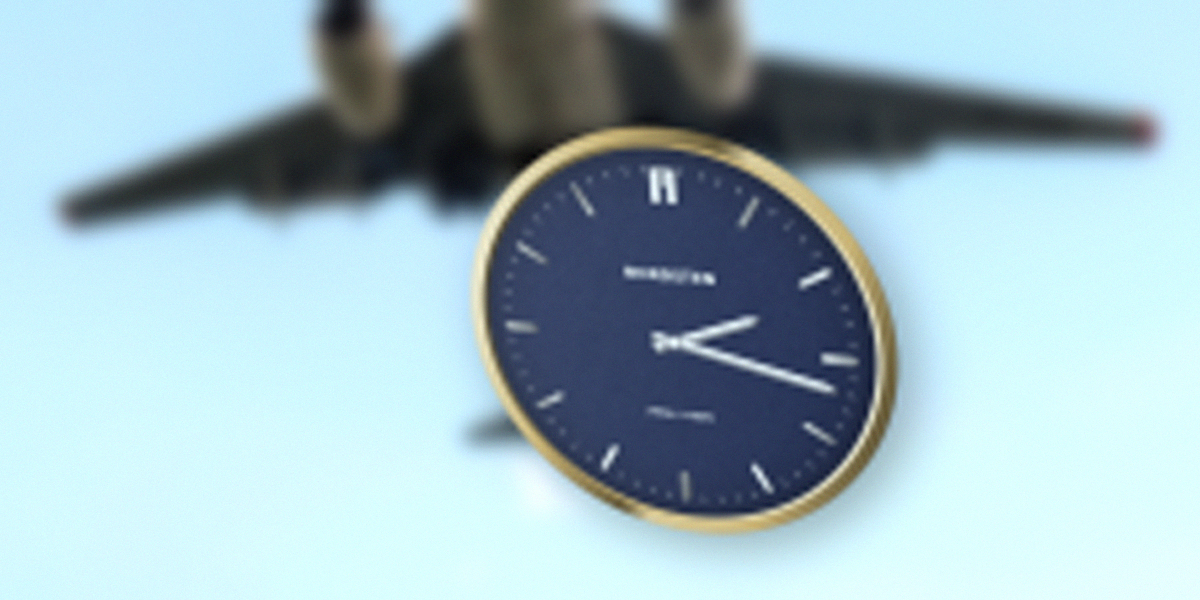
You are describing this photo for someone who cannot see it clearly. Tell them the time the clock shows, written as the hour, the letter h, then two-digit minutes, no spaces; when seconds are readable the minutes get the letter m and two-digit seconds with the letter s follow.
2h17
